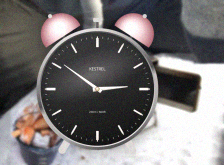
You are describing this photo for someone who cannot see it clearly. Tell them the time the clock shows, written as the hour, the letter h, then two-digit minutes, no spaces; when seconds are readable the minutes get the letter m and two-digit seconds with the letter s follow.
2h51
